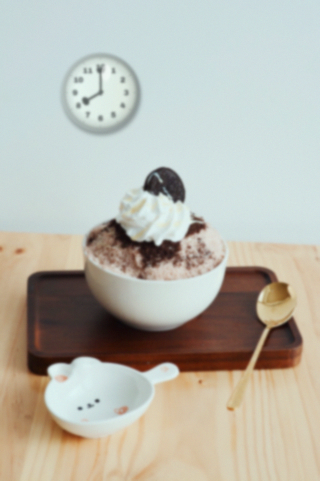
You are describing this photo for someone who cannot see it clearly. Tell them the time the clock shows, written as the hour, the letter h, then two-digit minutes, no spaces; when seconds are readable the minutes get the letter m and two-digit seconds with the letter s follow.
8h00
